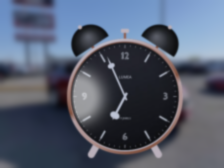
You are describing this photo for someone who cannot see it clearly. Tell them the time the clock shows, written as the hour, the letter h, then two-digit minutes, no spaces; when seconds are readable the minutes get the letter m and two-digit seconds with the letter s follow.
6h56
